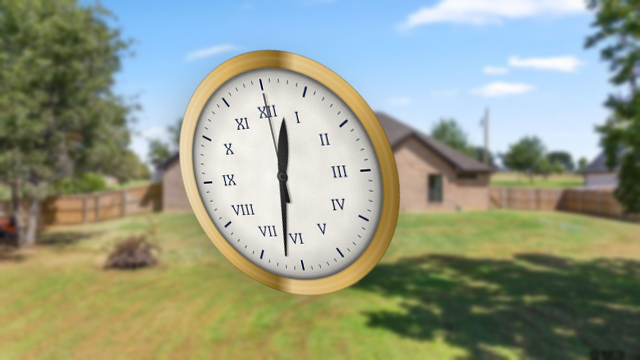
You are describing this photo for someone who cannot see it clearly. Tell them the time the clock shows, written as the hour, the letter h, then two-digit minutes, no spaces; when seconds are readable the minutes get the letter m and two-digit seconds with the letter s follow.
12h32m00s
